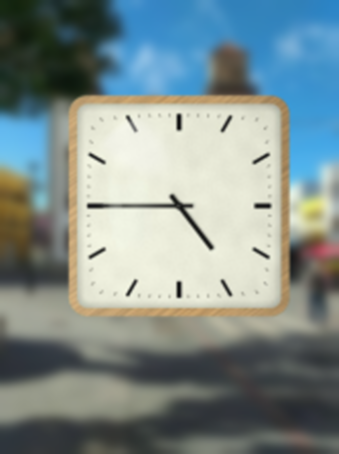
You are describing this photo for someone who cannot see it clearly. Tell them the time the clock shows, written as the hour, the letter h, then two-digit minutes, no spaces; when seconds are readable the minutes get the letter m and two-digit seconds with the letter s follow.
4h45
